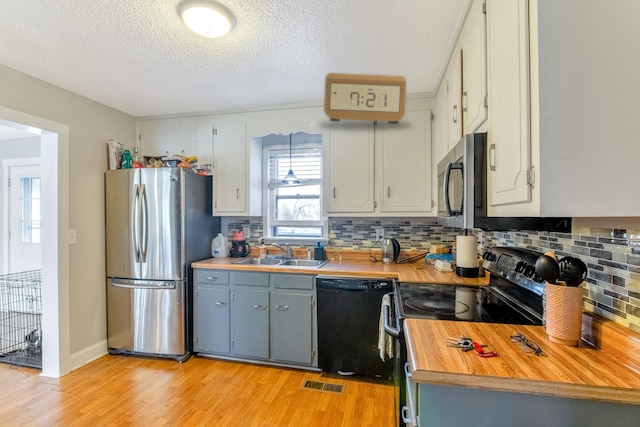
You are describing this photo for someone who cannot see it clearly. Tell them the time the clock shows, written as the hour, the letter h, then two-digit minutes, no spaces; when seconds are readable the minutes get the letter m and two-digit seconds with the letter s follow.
7h21
